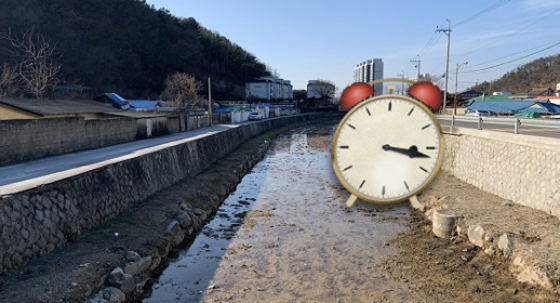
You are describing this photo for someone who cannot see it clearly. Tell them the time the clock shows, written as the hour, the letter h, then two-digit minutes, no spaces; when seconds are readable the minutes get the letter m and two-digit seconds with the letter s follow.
3h17
